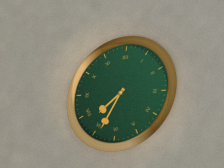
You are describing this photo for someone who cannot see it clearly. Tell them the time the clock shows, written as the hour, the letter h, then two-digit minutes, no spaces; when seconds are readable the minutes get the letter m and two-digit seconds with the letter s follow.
7h34
